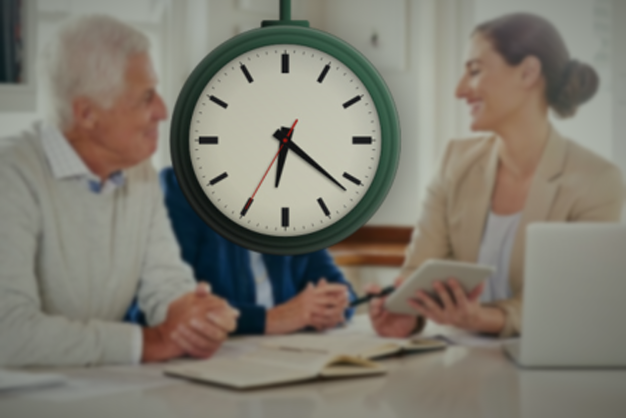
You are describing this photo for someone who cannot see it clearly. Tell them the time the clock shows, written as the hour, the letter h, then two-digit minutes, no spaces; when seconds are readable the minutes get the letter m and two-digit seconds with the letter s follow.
6h21m35s
